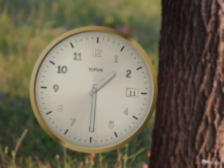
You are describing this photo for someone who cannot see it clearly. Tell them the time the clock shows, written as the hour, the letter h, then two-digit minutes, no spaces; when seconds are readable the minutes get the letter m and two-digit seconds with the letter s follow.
1h30
